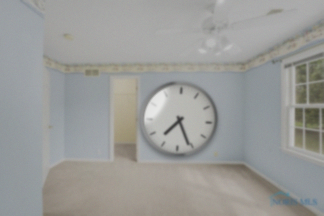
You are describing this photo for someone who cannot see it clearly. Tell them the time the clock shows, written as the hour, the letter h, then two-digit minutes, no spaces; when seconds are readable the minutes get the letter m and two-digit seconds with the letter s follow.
7h26
